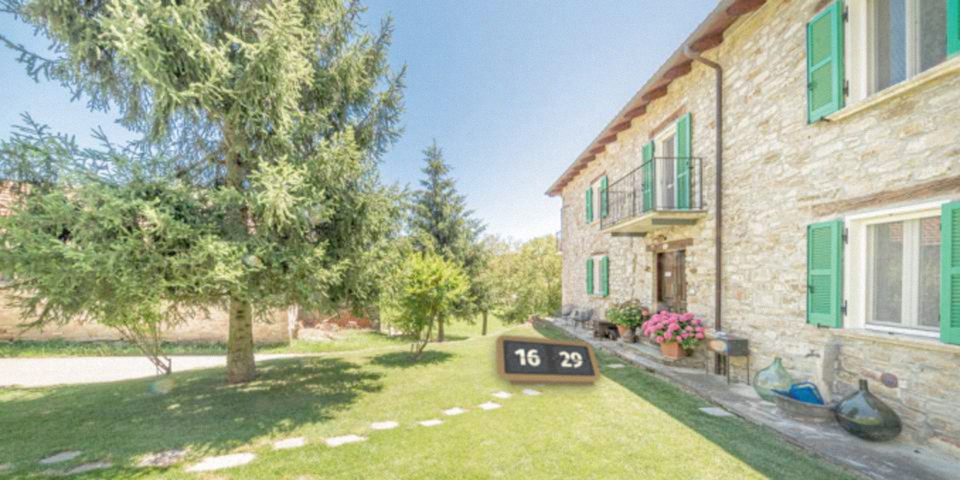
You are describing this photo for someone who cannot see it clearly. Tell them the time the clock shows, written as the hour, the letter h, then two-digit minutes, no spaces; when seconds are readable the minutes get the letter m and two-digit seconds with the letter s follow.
16h29
